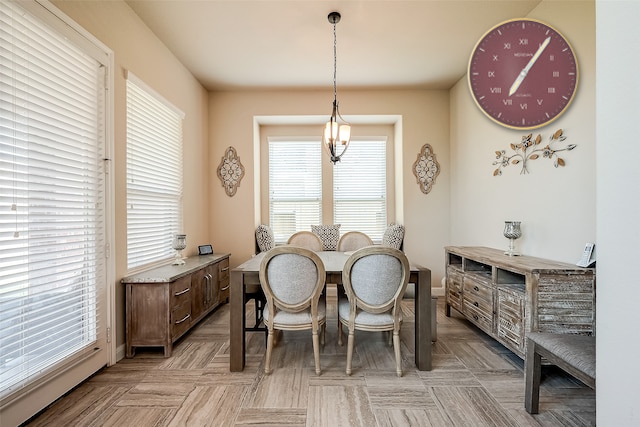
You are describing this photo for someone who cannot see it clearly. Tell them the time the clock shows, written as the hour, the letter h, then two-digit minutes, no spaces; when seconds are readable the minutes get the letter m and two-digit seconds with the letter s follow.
7h06
